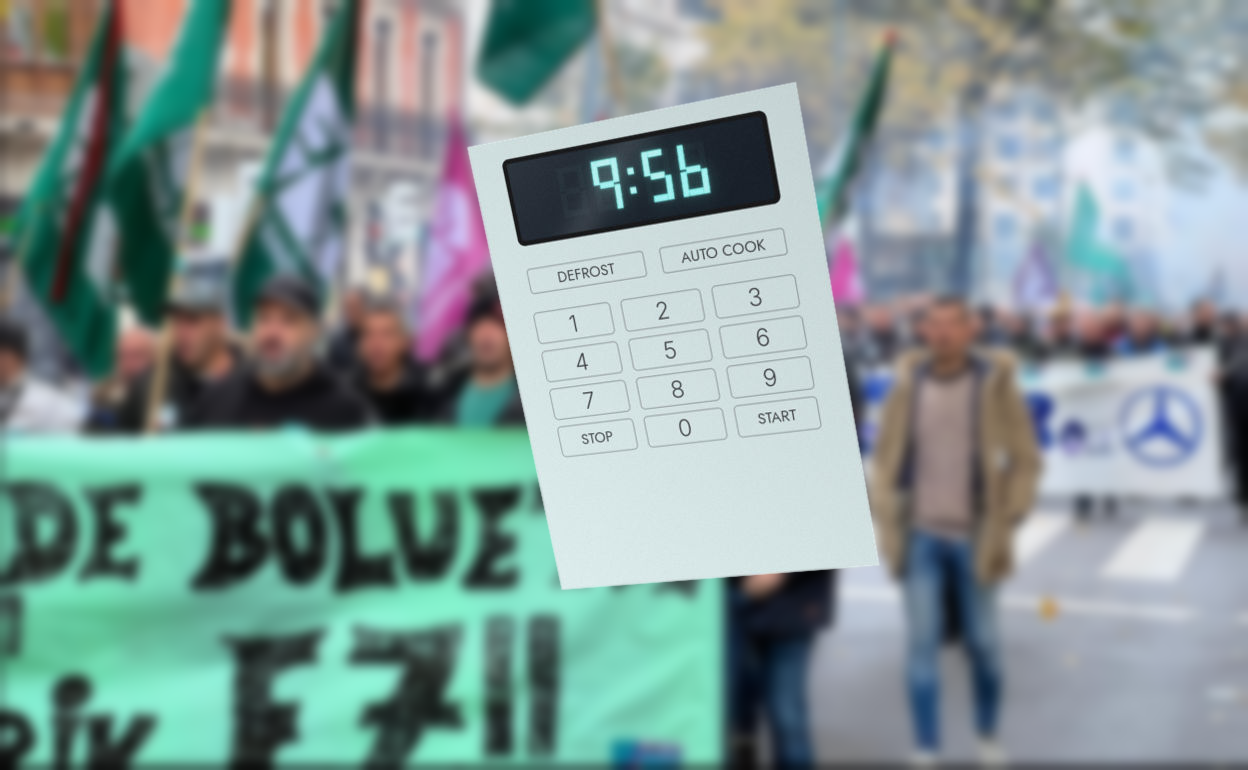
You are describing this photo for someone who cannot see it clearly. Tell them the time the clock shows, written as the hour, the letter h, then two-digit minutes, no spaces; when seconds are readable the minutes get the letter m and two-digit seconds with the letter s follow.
9h56
